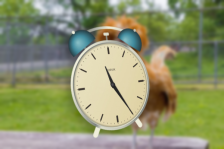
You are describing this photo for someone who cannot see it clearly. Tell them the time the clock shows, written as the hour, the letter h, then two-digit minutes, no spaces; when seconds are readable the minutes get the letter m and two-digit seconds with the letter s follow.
11h25
